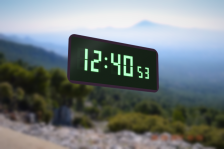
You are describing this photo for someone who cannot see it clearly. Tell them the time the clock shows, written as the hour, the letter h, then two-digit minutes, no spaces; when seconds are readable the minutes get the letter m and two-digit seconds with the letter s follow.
12h40m53s
